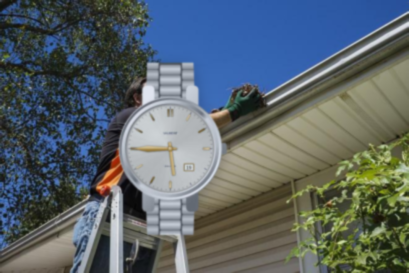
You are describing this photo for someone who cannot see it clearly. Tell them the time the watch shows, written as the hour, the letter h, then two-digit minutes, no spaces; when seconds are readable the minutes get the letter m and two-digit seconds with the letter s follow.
5h45
